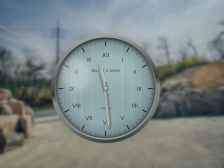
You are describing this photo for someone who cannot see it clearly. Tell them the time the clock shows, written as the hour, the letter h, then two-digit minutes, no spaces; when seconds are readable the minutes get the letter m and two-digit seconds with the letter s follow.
11h29
